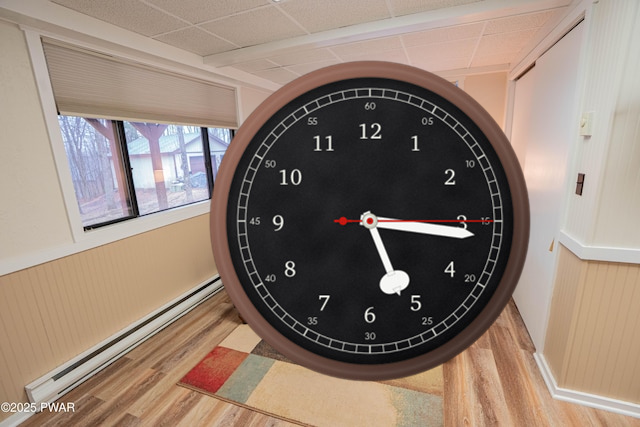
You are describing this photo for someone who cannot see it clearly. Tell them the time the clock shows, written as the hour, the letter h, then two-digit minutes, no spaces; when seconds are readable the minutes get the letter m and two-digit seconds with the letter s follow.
5h16m15s
